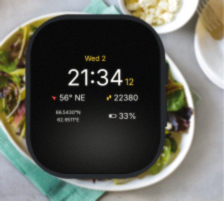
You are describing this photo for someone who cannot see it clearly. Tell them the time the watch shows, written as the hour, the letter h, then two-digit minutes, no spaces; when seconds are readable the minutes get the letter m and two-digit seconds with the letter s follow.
21h34m12s
